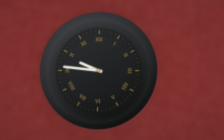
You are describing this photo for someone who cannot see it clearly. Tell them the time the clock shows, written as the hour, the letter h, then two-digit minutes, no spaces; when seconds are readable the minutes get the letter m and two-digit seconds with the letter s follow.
9h46
